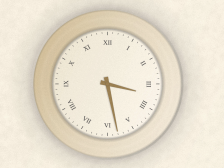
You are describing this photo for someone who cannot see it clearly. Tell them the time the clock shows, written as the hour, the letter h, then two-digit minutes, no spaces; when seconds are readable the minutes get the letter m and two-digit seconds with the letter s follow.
3h28
